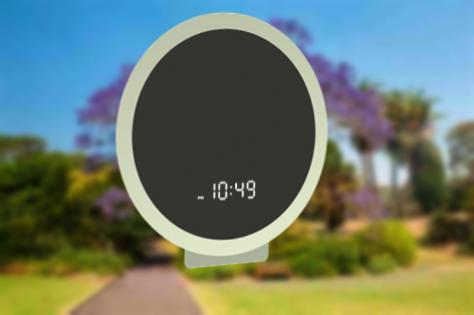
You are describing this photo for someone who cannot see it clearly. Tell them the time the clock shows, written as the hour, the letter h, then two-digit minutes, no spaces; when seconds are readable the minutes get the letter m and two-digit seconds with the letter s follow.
10h49
